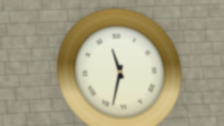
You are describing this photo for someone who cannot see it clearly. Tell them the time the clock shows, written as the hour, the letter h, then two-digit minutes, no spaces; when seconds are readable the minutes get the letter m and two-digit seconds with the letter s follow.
11h33
